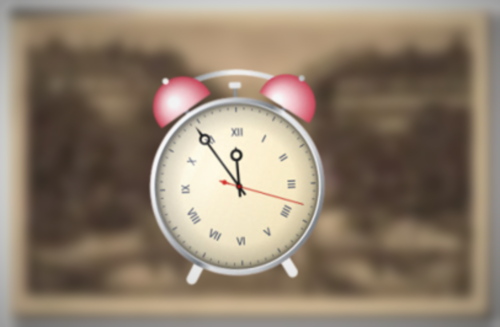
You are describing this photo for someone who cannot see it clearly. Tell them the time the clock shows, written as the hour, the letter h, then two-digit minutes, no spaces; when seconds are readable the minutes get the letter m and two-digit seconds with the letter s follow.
11h54m18s
